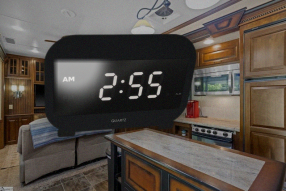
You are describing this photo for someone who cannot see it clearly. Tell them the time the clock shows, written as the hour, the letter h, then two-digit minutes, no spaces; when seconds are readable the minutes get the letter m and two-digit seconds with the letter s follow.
2h55
